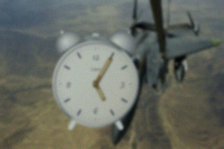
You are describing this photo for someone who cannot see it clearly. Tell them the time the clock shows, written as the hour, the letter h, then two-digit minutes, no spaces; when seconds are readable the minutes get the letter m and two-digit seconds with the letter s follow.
5h05
